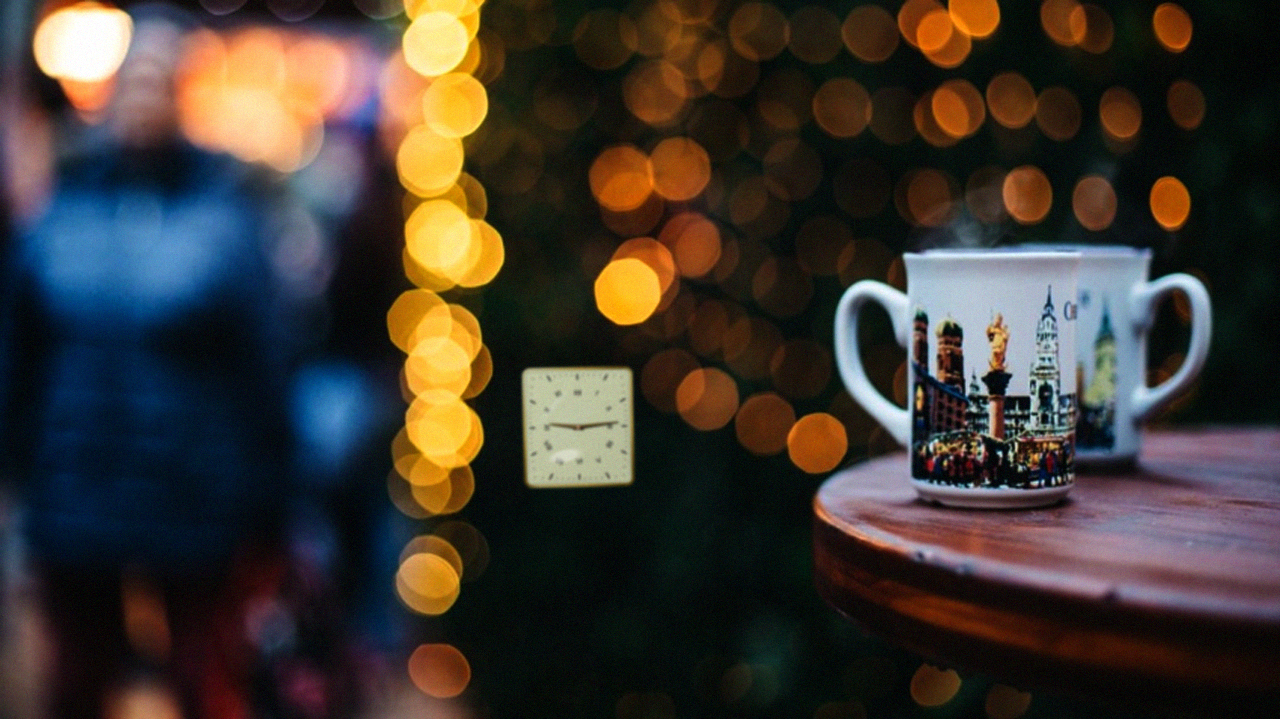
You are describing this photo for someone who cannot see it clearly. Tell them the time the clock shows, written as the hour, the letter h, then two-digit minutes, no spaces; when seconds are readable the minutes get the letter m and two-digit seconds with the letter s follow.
9h14
